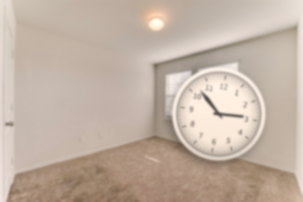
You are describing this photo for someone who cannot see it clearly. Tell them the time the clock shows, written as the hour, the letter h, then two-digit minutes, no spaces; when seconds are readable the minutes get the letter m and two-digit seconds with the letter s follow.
2h52
